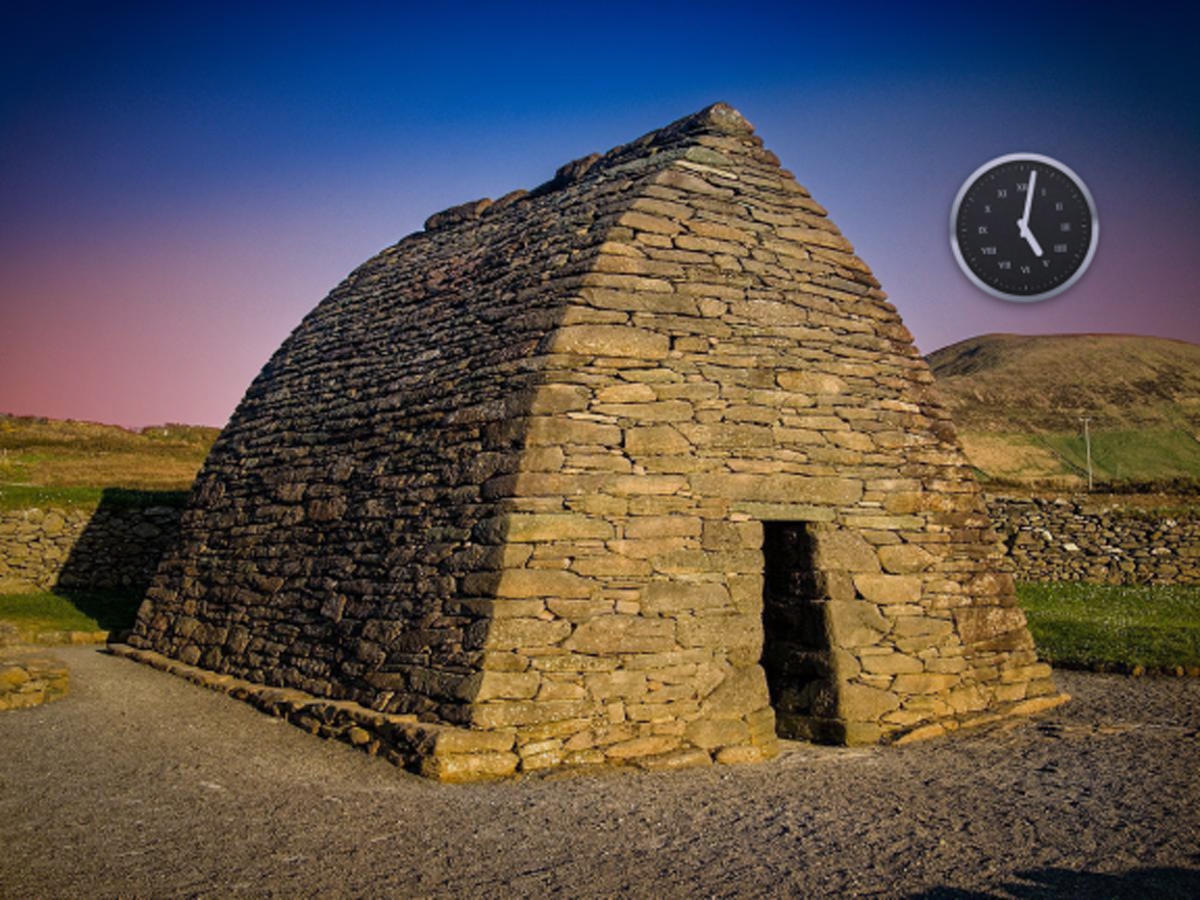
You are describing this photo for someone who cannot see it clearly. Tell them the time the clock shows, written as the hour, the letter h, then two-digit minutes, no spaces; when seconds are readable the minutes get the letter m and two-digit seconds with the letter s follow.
5h02
